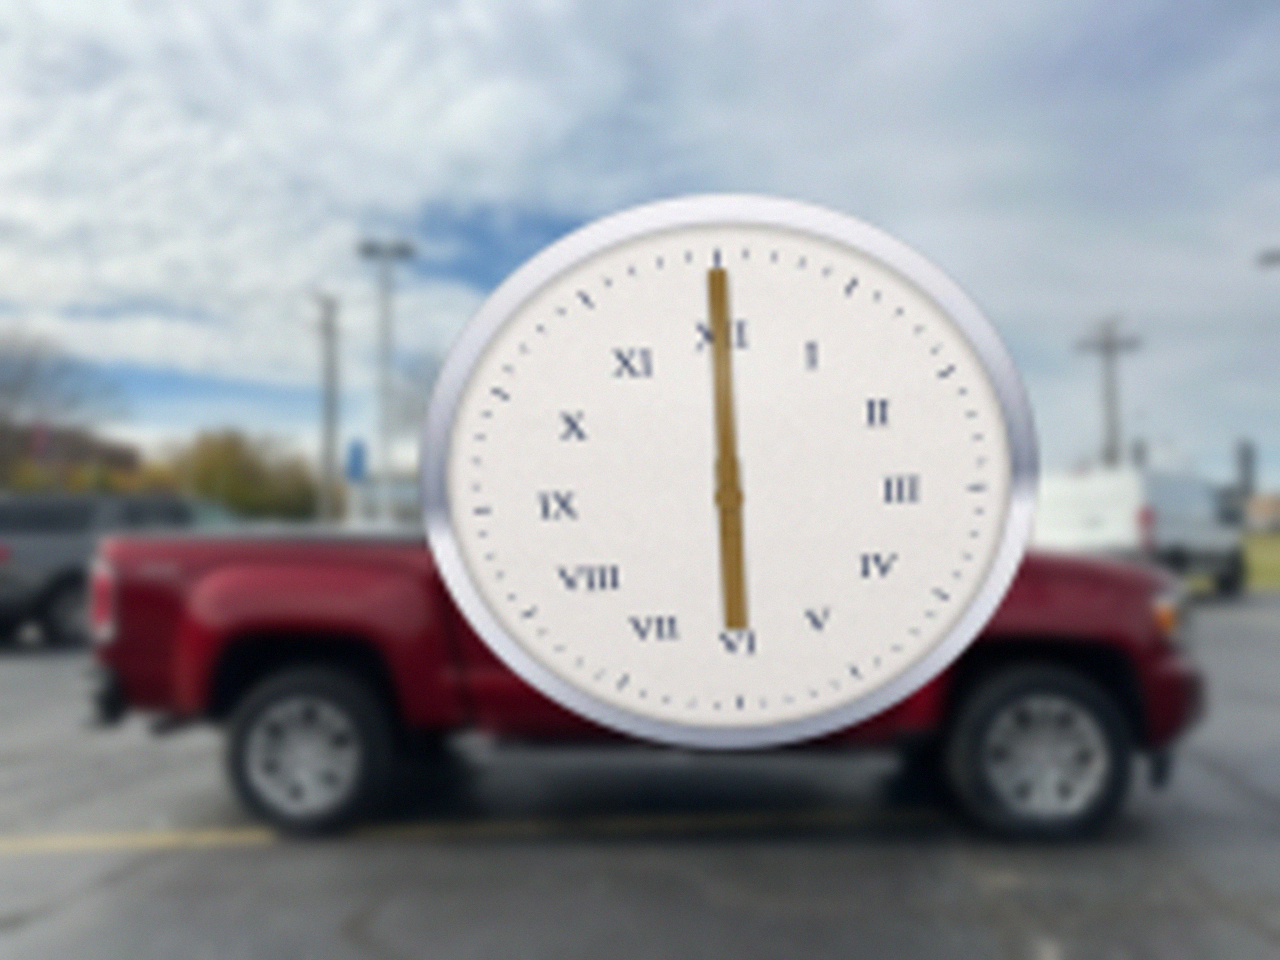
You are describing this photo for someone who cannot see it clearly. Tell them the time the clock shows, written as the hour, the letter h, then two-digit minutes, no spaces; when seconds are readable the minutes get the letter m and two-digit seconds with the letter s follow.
6h00
